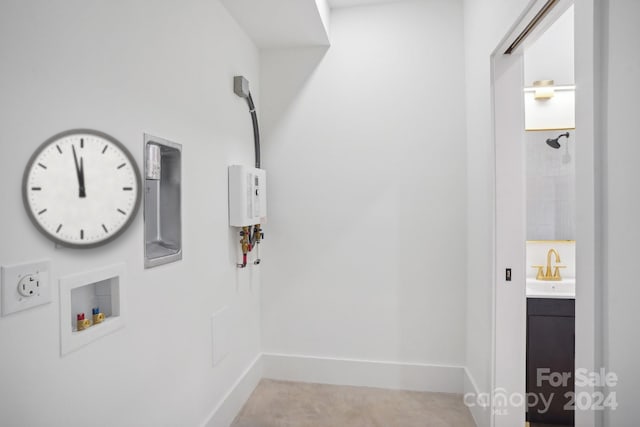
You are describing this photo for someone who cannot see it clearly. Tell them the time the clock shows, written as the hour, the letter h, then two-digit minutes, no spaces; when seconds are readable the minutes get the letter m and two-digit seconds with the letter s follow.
11h58
